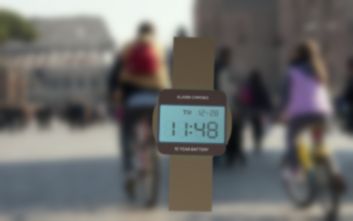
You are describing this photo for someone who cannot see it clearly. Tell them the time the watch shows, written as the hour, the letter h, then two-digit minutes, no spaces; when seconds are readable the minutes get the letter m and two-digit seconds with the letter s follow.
11h48
